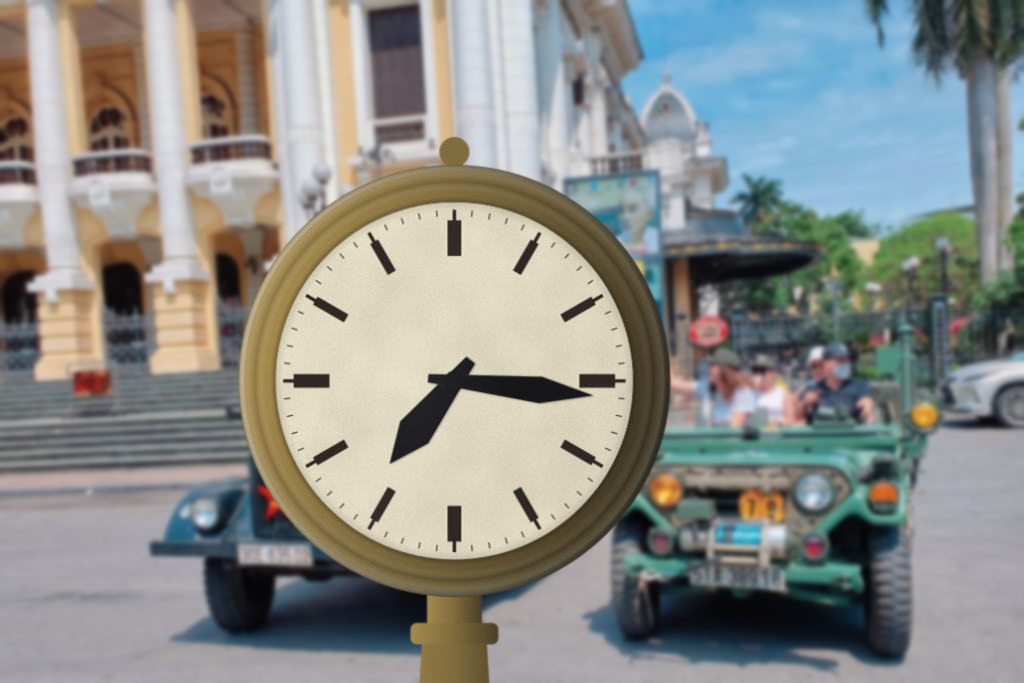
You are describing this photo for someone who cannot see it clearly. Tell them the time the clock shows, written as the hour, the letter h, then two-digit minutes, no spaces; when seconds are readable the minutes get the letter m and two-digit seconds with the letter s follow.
7h16
